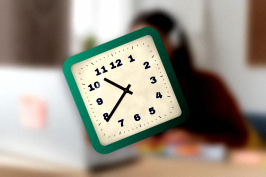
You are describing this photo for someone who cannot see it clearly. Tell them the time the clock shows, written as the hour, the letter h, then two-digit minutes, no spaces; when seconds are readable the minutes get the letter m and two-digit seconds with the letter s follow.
10h39
